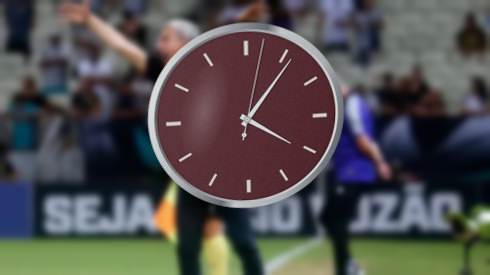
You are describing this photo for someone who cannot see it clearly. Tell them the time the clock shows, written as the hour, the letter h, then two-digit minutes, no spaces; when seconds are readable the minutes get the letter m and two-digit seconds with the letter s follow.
4h06m02s
